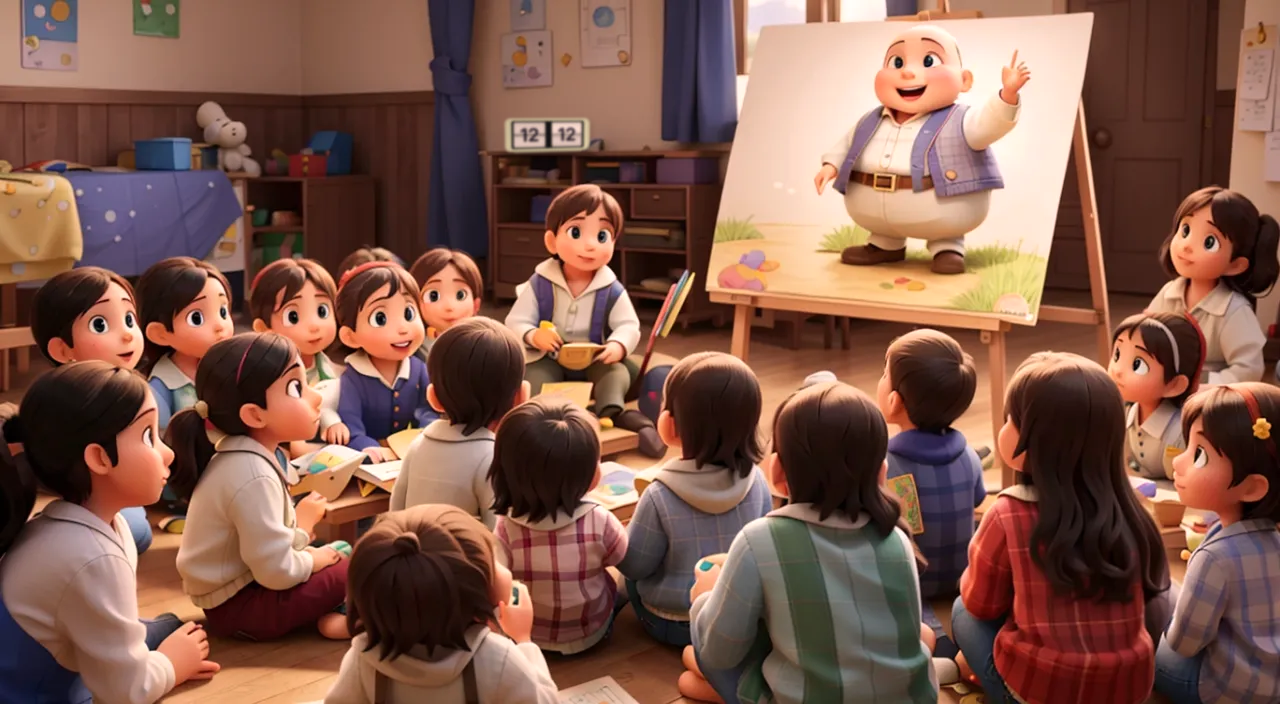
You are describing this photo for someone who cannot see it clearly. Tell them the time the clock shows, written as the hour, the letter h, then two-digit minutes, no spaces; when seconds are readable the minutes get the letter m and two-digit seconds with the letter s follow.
12h12
